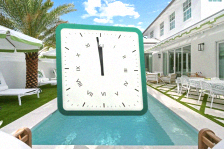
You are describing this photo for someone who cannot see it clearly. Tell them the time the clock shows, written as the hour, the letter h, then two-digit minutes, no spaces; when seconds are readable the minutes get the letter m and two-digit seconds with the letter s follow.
11h59
